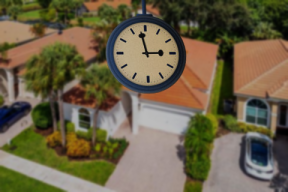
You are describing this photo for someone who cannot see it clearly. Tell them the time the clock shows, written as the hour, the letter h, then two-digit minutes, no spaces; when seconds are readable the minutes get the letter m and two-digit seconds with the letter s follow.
2h58
